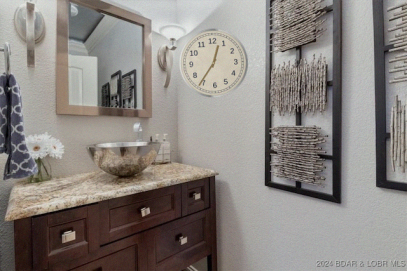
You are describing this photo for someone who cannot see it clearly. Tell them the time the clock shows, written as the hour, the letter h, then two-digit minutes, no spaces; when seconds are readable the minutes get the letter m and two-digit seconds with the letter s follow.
12h36
